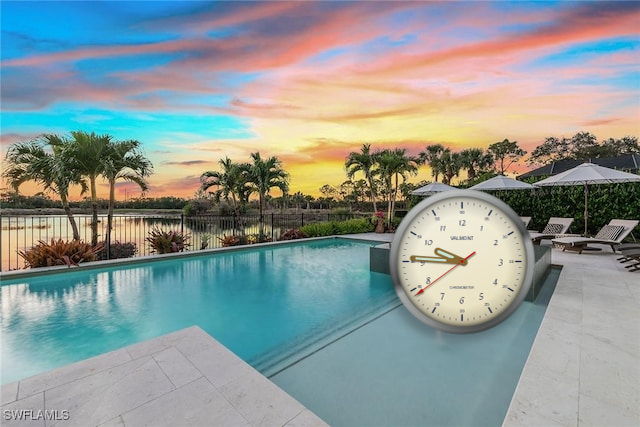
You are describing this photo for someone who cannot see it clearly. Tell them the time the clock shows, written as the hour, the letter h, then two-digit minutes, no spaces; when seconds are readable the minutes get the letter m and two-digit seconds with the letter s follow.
9h45m39s
